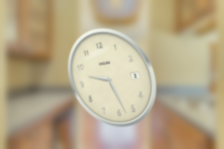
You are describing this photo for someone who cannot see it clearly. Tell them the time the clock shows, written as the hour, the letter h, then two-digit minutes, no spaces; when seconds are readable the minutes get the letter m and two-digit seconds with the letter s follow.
9h28
